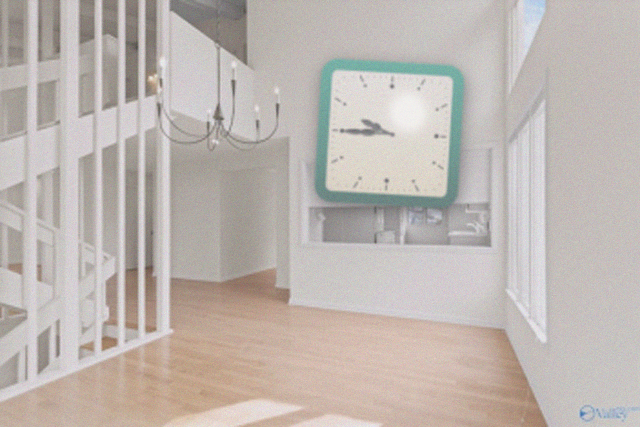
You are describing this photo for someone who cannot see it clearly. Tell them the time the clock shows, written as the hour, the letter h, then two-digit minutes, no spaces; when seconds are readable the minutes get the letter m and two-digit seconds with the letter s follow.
9h45
